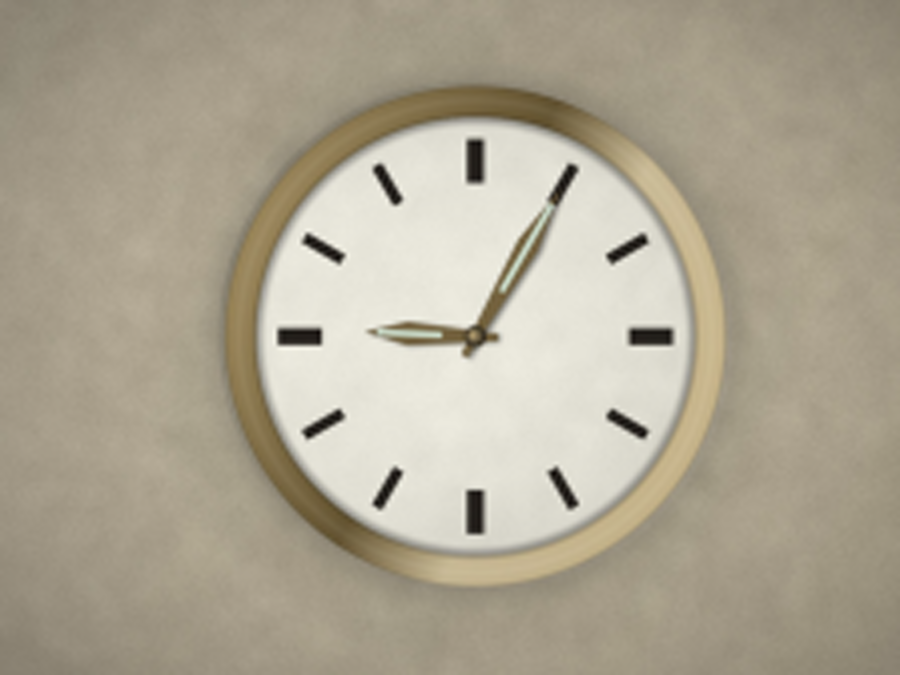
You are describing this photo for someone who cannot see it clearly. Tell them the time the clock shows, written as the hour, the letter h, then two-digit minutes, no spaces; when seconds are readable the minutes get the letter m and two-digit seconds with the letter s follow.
9h05
